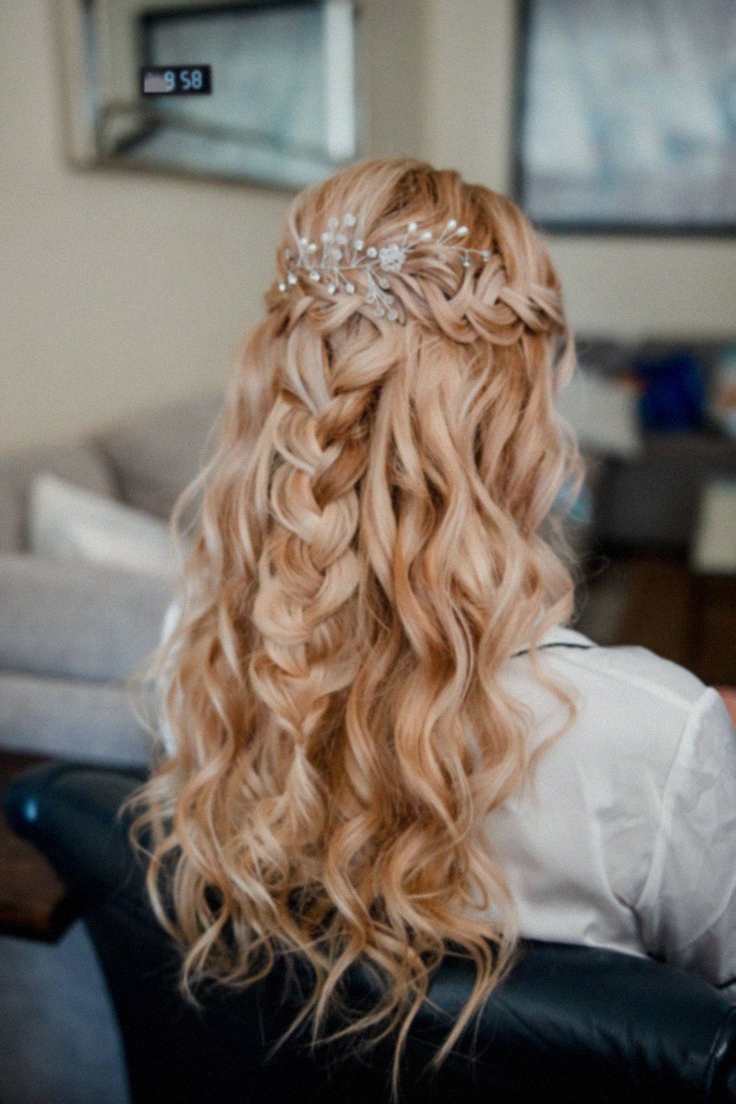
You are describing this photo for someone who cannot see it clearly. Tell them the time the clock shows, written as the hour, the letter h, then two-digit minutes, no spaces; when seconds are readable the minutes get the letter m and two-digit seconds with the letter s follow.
9h58
